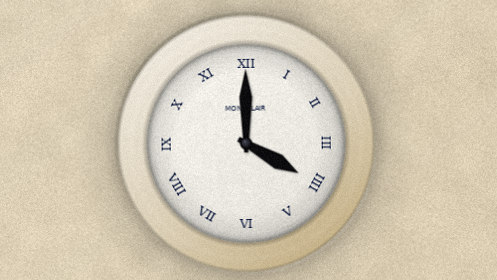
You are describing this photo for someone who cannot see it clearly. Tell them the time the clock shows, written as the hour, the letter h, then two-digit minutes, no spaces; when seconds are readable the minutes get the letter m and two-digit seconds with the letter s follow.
4h00
